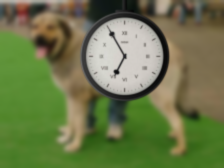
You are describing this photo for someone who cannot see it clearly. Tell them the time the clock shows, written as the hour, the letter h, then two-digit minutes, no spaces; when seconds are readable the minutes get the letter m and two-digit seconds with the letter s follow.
6h55
